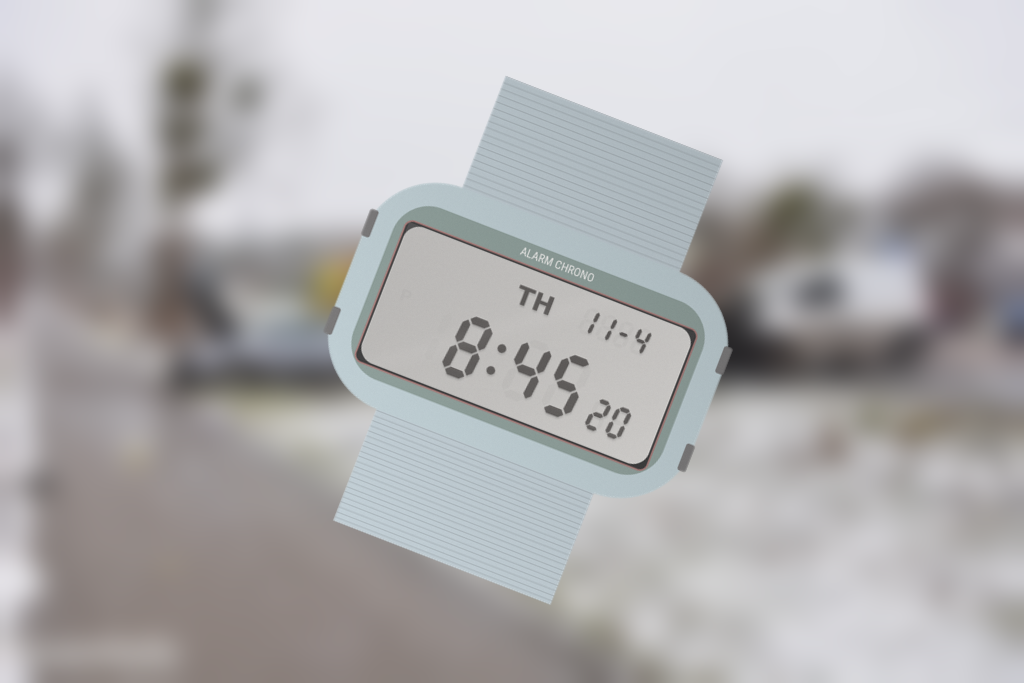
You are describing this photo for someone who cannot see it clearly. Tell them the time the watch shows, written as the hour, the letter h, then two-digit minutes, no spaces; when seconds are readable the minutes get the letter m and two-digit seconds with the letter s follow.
8h45m20s
